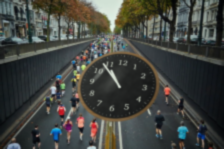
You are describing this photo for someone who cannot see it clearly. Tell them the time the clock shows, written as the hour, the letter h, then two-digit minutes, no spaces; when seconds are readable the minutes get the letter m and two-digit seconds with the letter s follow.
10h53
